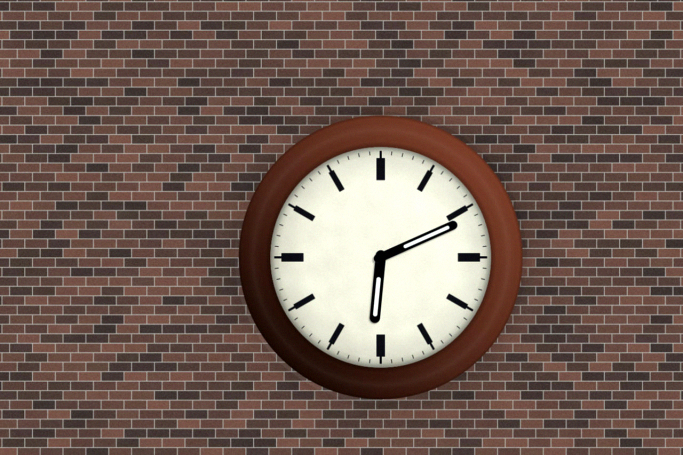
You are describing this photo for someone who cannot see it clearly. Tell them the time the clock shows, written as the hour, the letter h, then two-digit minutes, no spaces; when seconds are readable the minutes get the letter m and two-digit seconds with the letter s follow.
6h11
